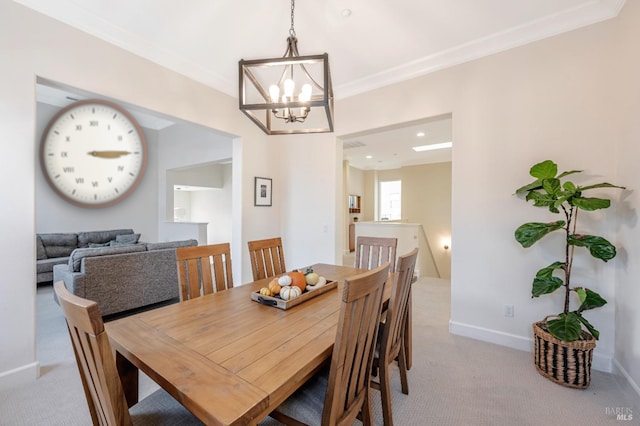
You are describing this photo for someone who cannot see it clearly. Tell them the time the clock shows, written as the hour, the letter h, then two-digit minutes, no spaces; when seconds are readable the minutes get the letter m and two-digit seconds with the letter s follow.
3h15
